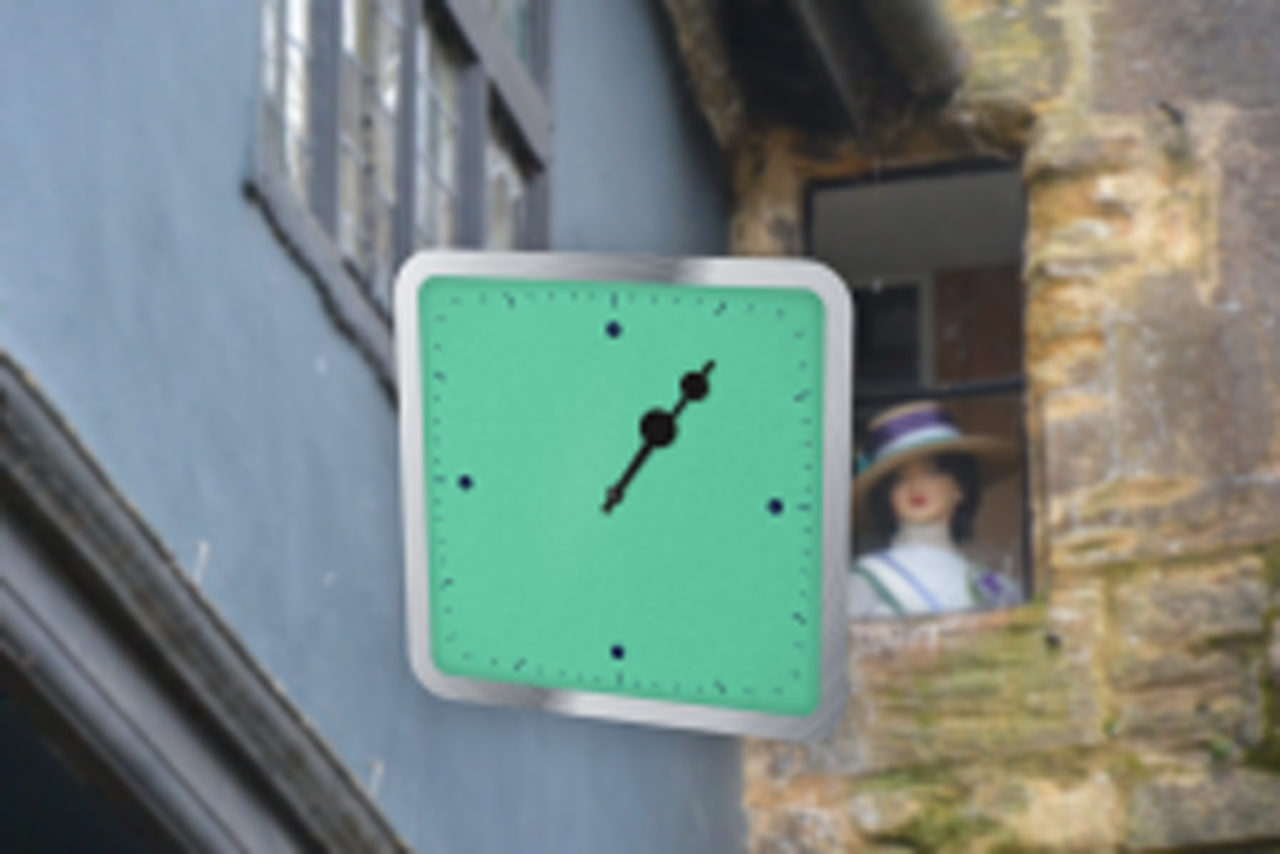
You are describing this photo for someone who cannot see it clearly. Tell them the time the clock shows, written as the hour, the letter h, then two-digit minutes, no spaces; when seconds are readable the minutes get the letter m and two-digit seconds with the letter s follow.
1h06
